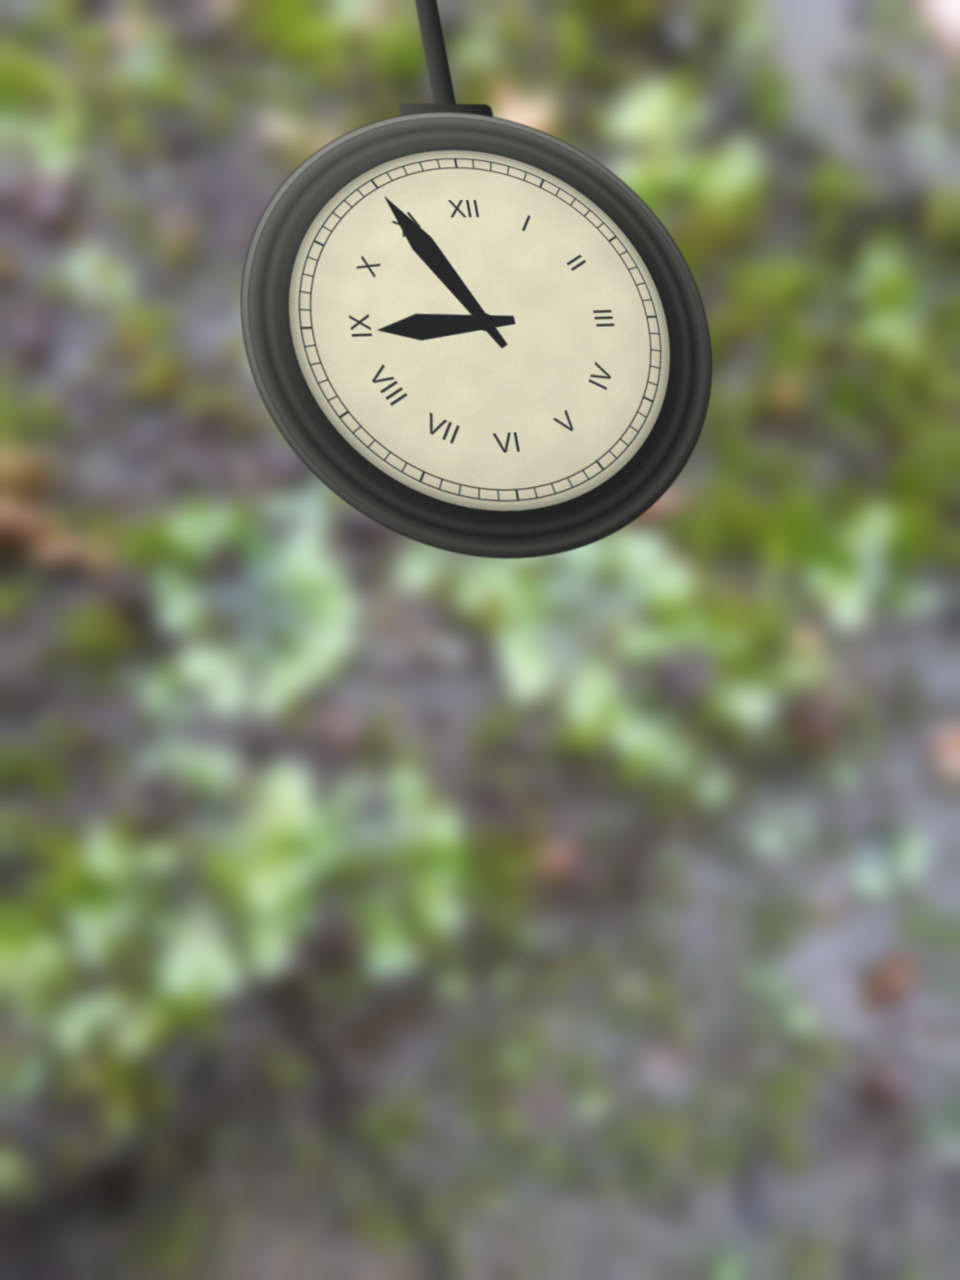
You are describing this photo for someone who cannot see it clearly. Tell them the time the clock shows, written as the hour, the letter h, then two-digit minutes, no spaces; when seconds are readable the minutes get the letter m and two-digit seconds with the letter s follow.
8h55
